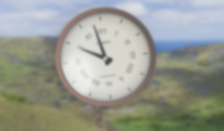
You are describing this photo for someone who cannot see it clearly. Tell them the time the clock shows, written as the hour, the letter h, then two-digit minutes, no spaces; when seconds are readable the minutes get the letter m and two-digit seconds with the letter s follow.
9h58
